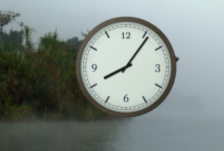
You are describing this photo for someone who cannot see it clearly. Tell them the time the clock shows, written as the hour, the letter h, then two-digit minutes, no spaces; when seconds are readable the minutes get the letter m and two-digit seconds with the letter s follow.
8h06
